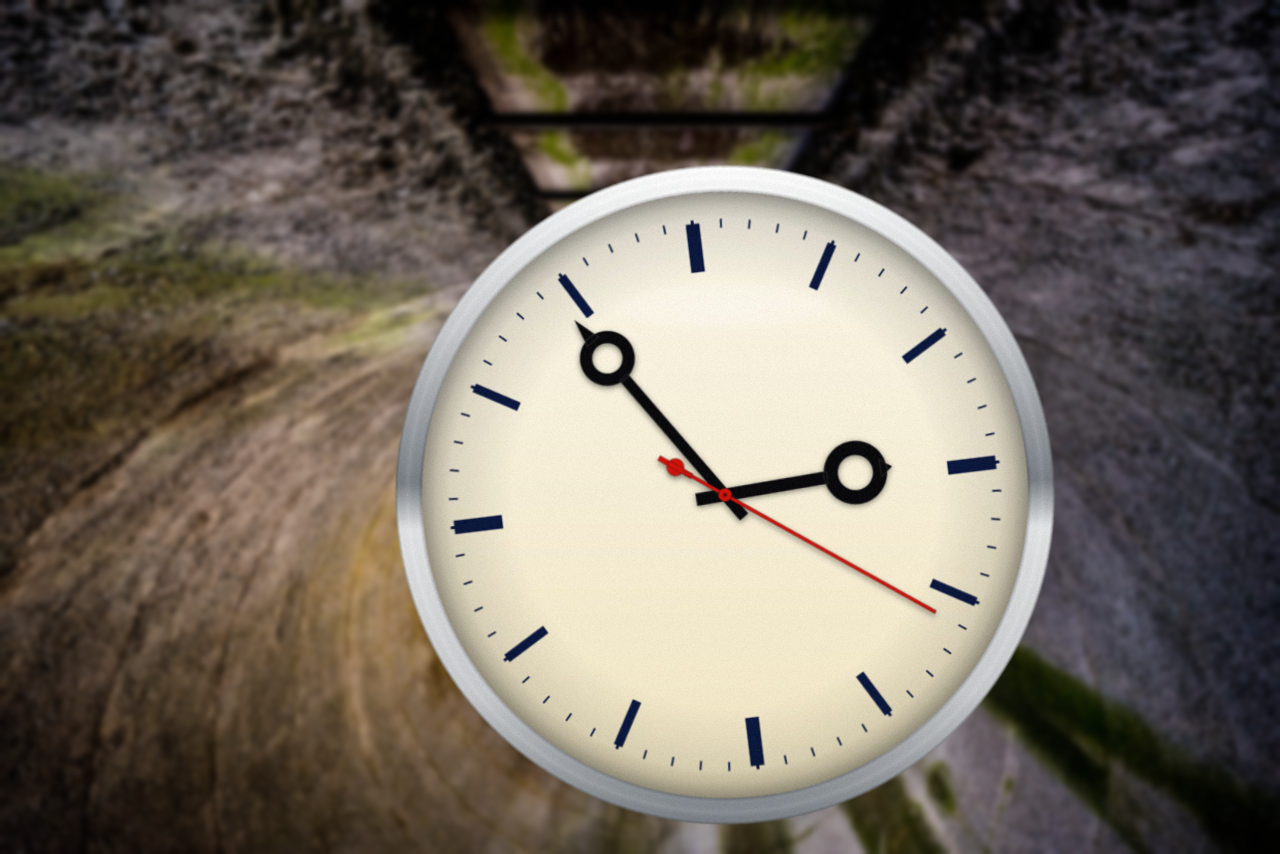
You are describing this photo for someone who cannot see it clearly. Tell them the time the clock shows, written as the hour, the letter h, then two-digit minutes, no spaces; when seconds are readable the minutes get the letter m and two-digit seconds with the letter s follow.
2h54m21s
